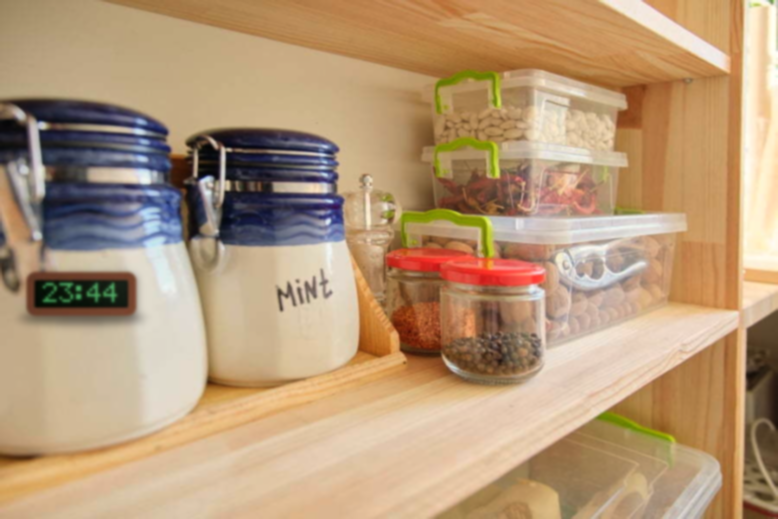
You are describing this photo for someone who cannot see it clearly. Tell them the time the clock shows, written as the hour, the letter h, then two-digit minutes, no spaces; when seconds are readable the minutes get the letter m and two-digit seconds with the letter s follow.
23h44
